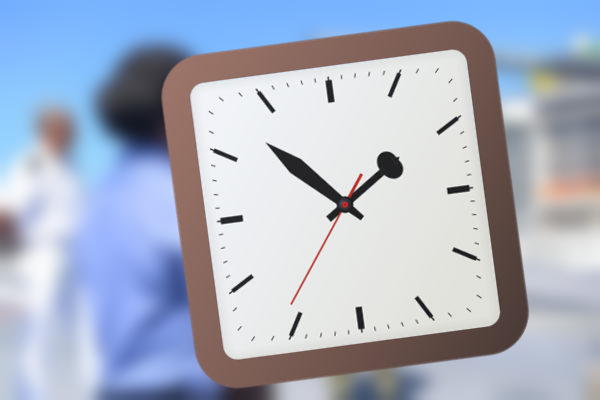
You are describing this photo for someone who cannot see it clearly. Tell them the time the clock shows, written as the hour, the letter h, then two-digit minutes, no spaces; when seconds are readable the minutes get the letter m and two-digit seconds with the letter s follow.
1h52m36s
